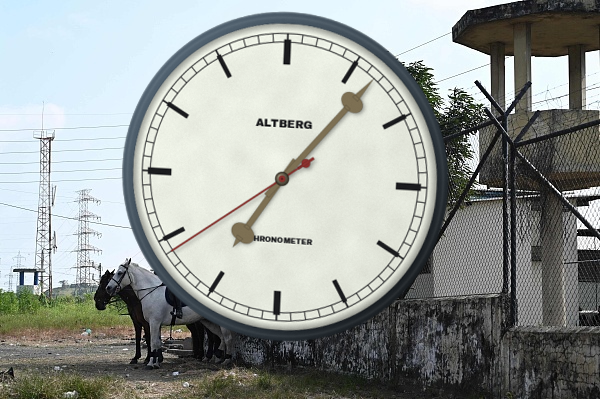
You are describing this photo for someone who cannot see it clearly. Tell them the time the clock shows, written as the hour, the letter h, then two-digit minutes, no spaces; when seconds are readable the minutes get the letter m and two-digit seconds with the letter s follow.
7h06m39s
